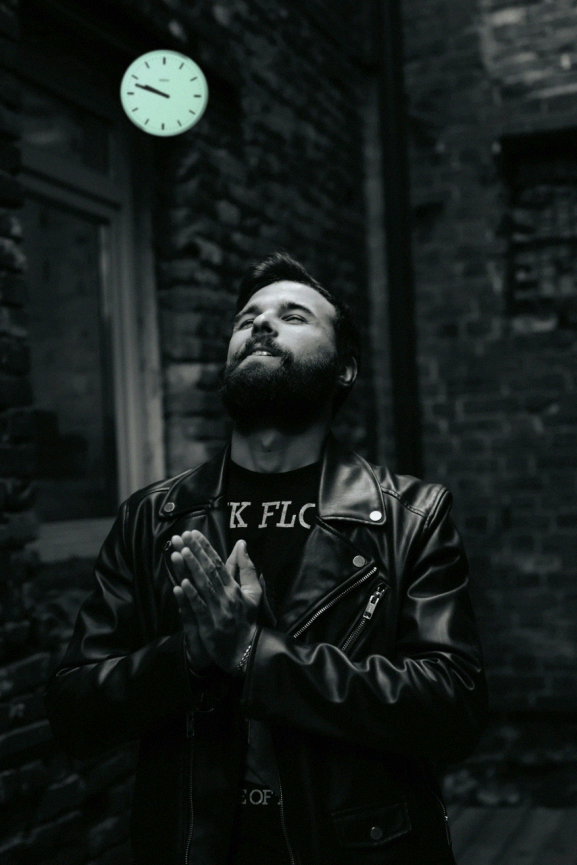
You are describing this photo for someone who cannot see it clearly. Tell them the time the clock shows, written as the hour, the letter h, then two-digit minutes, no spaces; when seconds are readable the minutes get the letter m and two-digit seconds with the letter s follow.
9h48
